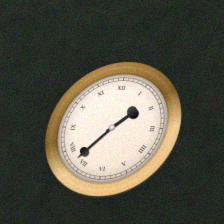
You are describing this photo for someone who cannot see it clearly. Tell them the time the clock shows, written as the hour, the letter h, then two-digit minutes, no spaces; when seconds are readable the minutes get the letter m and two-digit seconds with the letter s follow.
1h37
